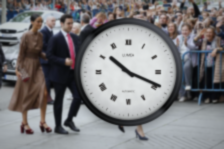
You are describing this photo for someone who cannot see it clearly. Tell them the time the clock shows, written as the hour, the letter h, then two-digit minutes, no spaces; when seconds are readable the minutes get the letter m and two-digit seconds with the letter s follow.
10h19
